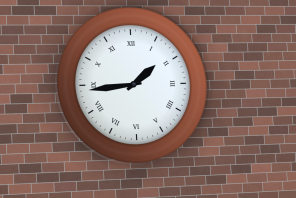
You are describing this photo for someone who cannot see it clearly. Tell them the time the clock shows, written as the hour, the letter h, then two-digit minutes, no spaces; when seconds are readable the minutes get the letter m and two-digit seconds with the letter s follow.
1h44
